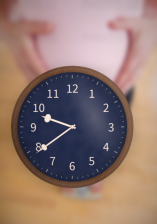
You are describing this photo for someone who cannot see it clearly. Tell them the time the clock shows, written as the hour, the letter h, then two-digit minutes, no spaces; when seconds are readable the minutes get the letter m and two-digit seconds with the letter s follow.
9h39
